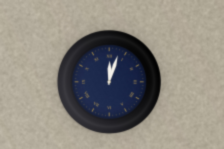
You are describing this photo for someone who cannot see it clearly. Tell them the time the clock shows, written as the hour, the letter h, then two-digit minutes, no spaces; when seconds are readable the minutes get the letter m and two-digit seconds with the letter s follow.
12h03
